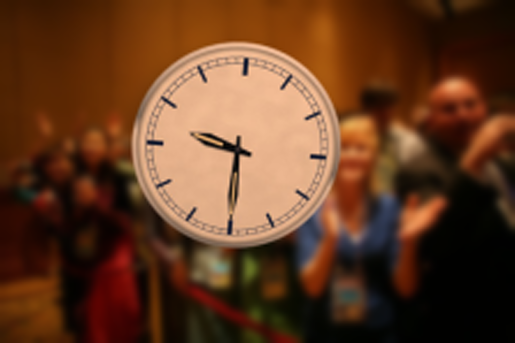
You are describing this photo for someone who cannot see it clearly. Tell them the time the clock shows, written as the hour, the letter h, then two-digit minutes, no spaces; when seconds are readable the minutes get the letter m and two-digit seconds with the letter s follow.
9h30
